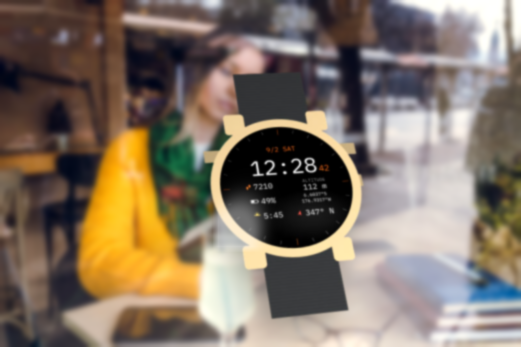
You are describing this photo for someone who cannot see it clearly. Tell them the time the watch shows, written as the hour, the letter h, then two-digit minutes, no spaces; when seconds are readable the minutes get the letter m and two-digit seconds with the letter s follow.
12h28
